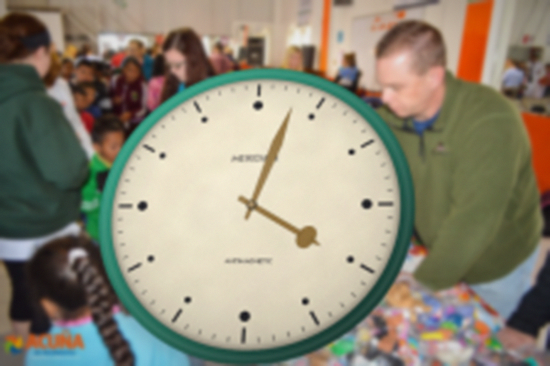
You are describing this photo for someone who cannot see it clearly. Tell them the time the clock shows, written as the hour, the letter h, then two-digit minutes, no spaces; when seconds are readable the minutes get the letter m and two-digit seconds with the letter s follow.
4h03
